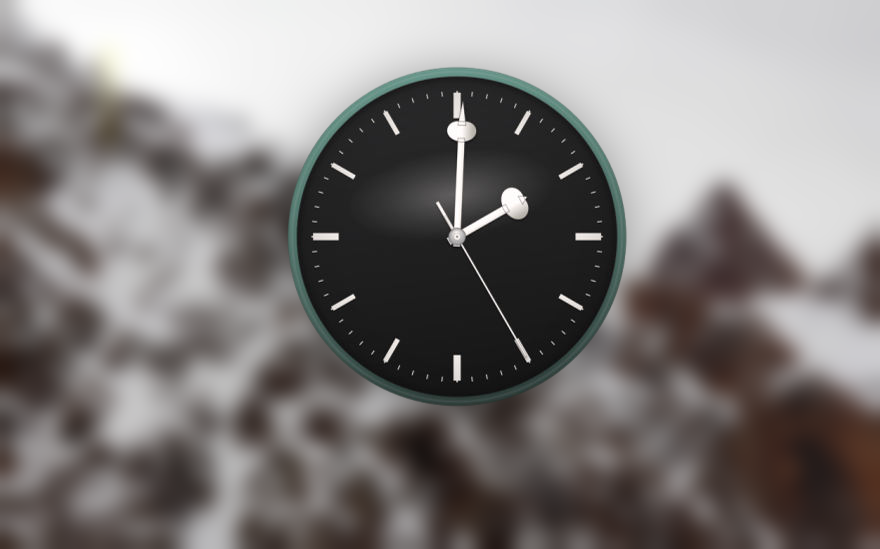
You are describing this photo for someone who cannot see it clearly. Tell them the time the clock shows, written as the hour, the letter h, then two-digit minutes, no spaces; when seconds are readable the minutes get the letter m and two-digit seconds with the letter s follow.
2h00m25s
